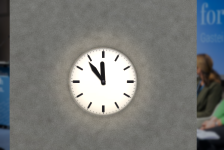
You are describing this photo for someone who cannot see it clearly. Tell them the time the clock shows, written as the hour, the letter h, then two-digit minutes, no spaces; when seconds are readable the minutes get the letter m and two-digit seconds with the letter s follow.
11h54
